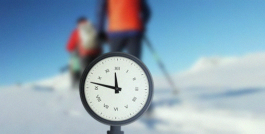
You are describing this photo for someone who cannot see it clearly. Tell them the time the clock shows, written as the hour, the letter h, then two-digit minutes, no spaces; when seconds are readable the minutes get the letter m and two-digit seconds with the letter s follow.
11h47
